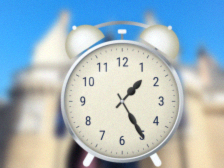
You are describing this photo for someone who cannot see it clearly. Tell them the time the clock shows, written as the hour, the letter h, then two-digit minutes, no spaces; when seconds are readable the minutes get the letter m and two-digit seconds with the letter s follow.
1h25
